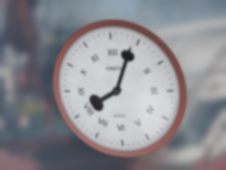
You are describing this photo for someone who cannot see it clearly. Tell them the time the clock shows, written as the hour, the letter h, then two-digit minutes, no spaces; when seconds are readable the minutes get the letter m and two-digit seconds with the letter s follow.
8h04
